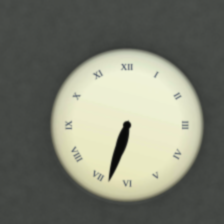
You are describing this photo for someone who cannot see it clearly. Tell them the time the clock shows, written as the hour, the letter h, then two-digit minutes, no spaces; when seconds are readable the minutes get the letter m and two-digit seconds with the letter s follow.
6h33
